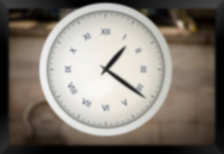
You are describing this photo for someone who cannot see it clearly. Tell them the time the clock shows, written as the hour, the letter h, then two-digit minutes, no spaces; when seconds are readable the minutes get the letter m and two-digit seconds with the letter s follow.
1h21
